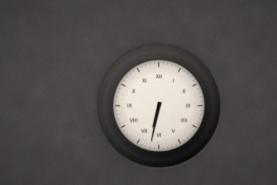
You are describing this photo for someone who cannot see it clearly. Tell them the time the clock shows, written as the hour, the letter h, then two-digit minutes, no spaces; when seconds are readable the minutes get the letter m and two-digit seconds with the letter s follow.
6h32
